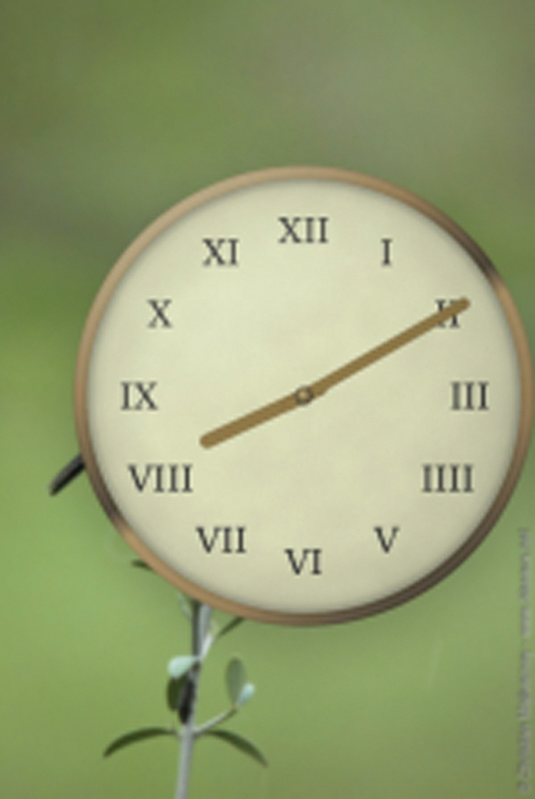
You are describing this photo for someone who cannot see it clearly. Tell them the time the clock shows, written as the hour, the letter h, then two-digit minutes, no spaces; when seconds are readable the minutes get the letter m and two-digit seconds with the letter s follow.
8h10
